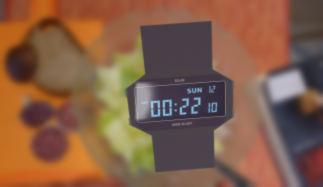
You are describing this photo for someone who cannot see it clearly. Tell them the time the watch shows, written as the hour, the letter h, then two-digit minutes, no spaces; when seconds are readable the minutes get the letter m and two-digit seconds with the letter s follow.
0h22m10s
